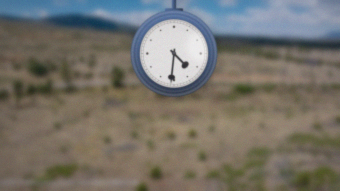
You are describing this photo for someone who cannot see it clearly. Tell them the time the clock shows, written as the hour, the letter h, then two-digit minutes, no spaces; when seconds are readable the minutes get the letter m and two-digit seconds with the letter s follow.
4h31
